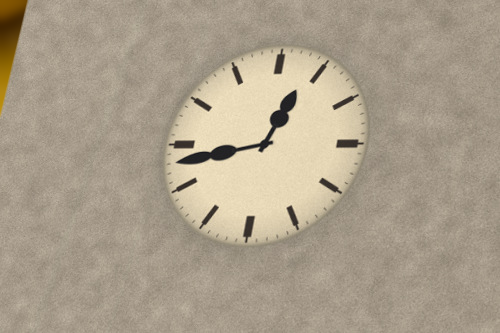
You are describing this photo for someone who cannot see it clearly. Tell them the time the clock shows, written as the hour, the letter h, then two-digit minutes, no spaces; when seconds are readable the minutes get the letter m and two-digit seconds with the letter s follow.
12h43
